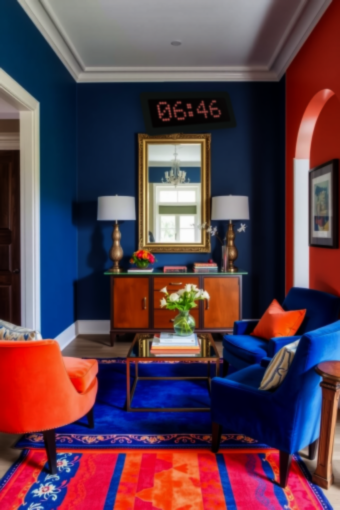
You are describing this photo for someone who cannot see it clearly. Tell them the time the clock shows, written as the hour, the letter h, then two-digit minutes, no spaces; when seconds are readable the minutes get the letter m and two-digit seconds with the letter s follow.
6h46
